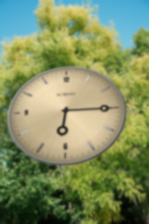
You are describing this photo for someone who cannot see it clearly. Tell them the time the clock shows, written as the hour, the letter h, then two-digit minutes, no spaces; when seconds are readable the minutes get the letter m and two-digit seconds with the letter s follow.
6h15
